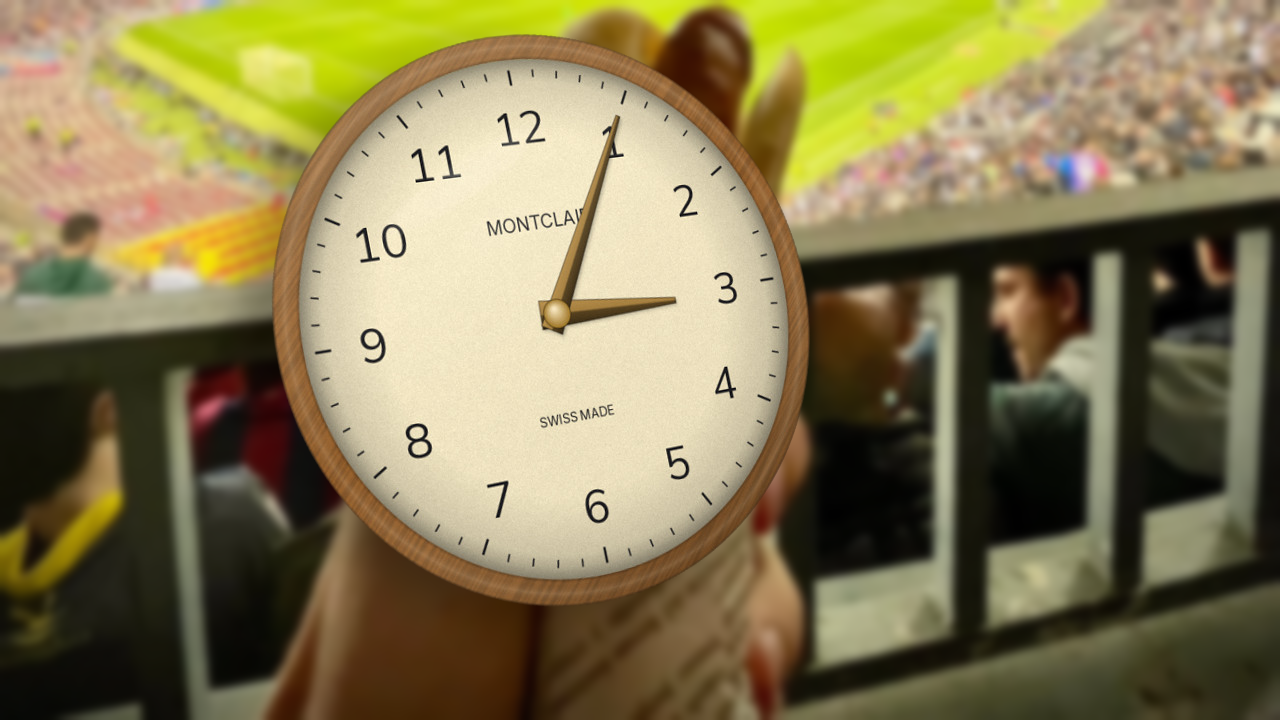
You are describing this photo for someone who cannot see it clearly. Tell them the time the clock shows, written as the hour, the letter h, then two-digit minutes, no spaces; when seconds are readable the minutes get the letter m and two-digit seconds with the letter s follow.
3h05
